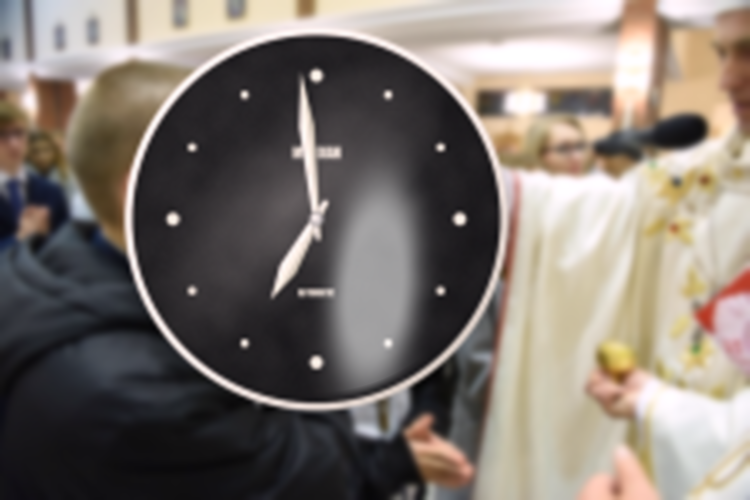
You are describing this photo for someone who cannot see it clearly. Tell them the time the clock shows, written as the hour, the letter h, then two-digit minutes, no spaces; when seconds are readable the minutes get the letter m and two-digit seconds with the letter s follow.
6h59
